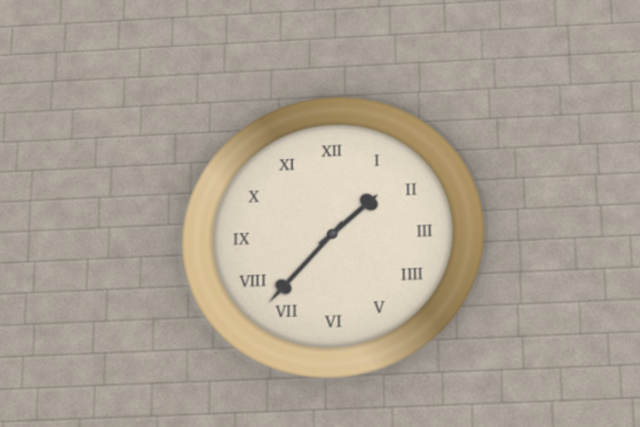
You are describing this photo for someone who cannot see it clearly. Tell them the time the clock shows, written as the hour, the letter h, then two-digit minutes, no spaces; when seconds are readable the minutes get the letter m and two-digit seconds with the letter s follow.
1h37
